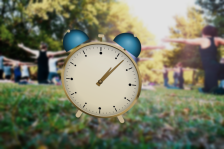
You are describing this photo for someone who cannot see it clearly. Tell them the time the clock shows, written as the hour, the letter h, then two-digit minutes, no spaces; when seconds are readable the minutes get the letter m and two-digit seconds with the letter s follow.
1h07
